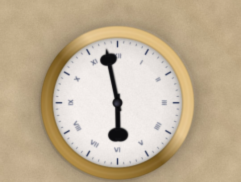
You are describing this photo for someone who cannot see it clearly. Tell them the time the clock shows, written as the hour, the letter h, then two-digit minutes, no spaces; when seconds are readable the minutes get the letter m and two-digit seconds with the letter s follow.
5h58
